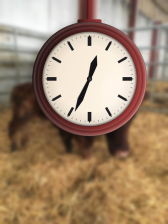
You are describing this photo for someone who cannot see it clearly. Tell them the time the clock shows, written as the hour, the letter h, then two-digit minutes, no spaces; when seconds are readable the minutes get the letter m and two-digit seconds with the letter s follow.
12h34
